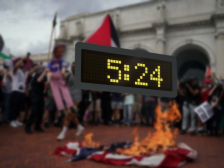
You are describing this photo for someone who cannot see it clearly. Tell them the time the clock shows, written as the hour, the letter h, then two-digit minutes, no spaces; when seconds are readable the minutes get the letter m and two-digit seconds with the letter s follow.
5h24
